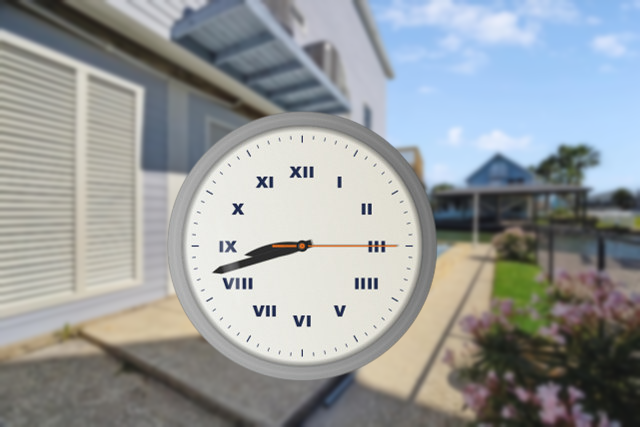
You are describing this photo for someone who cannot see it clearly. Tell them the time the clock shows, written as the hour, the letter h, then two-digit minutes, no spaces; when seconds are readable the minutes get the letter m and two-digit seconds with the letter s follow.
8h42m15s
